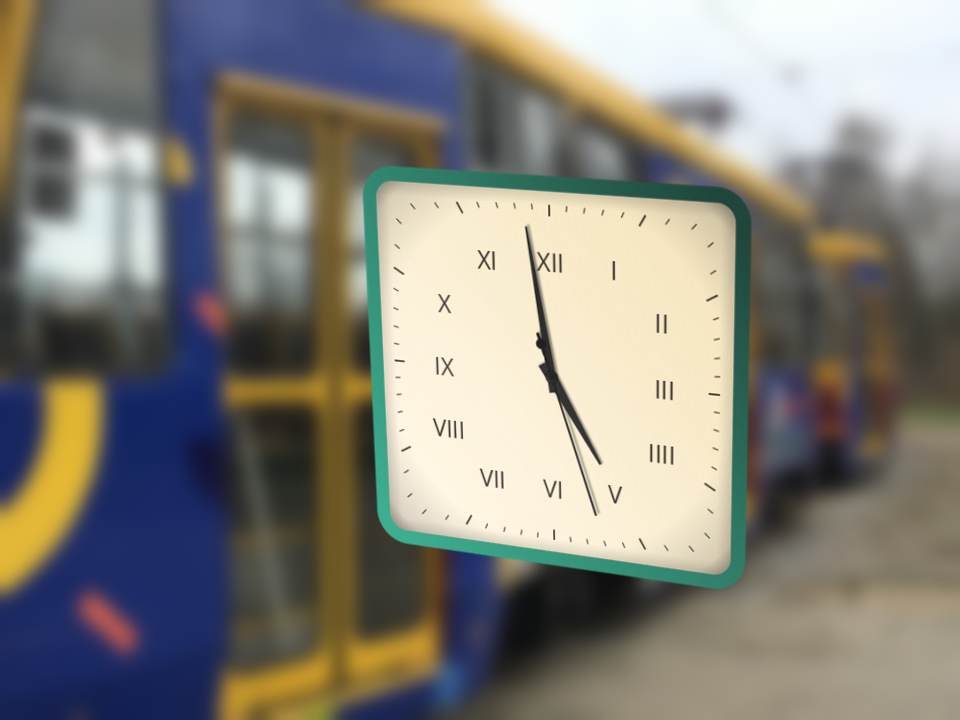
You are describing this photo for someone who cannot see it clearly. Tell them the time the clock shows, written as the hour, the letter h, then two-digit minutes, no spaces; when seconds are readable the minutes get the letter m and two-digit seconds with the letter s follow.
4h58m27s
